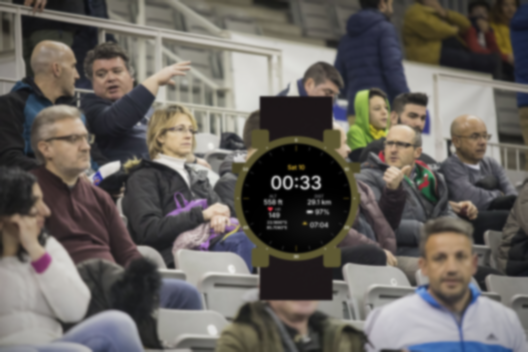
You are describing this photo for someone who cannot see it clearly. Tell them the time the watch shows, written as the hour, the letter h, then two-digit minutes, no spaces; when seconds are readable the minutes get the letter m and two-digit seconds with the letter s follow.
0h33
